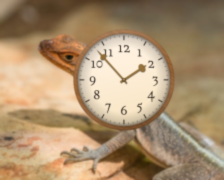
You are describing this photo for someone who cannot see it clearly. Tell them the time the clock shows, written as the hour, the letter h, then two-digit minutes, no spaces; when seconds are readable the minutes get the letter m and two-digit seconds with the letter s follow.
1h53
